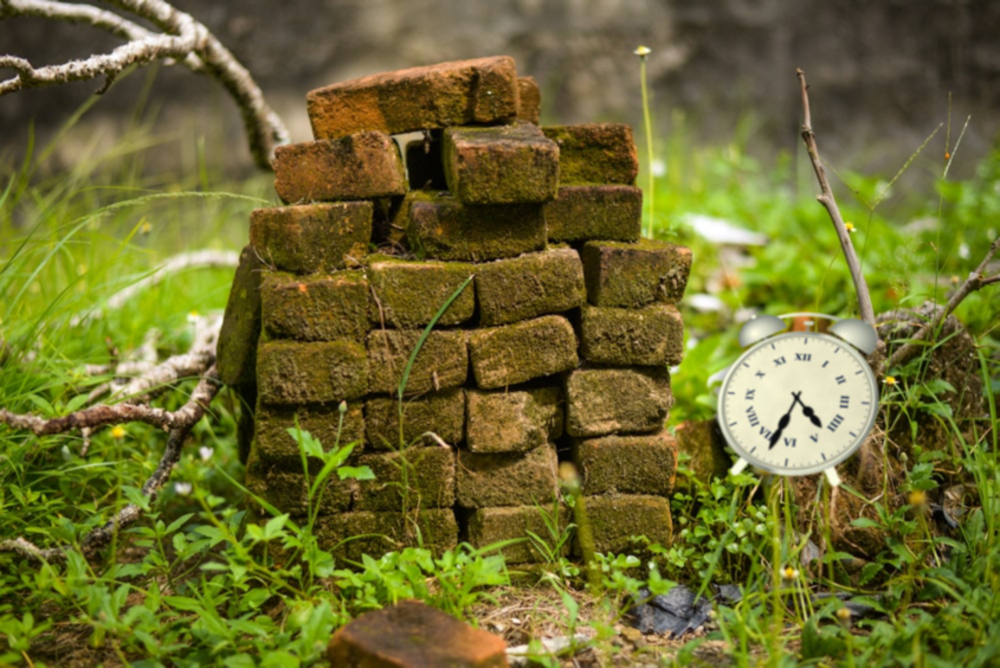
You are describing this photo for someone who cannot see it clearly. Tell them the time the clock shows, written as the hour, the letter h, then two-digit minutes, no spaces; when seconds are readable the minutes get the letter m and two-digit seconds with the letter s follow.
4h33
